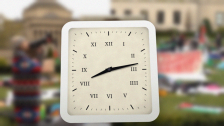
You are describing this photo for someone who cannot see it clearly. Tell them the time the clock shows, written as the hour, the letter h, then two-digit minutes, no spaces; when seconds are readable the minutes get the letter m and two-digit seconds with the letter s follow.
8h13
